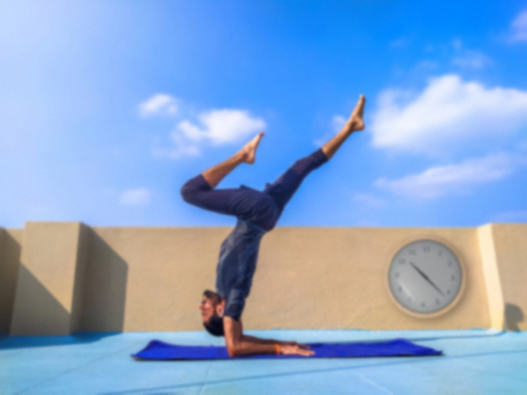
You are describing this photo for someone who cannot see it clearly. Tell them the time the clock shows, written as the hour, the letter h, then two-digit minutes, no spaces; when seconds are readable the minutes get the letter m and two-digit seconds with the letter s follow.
10h22
